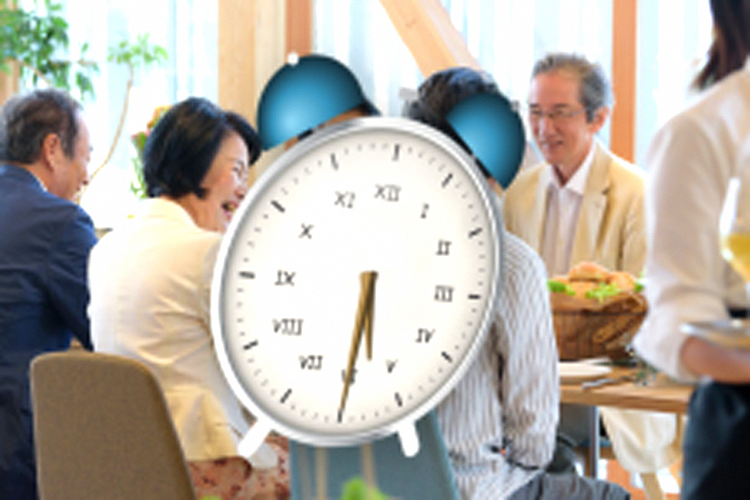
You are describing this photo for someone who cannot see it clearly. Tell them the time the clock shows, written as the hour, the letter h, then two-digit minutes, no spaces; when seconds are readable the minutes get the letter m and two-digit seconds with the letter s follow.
5h30
